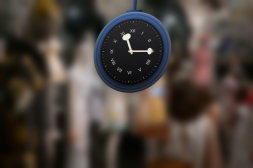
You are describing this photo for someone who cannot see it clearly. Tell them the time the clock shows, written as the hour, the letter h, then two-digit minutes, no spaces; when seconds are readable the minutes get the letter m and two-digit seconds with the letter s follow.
11h15
